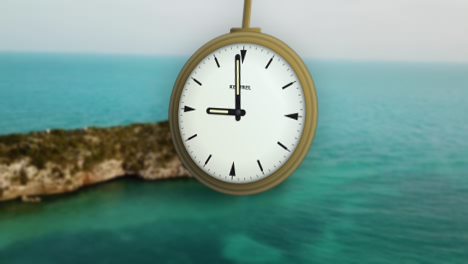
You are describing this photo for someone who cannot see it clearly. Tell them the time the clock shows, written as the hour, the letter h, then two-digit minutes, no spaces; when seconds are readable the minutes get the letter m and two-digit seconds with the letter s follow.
8h59
